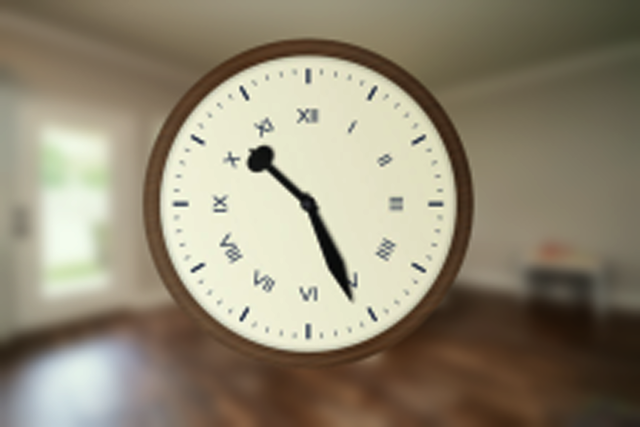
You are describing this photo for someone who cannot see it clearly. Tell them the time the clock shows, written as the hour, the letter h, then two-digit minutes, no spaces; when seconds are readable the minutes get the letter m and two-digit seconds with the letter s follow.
10h26
